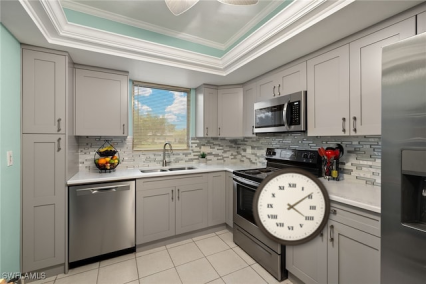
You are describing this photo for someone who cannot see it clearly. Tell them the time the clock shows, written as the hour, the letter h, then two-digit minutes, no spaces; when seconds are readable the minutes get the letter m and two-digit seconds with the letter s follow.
4h09
